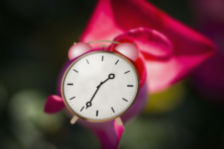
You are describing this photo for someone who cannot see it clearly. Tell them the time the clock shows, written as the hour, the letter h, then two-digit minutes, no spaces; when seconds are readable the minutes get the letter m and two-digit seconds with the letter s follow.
1h34
